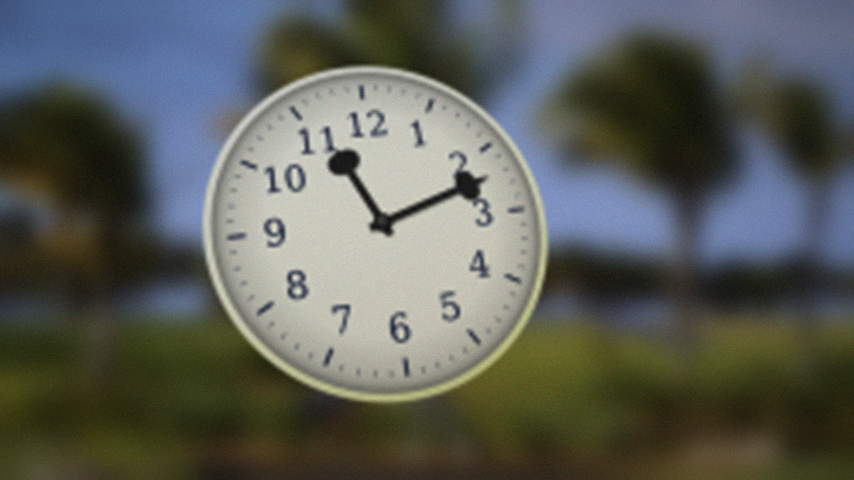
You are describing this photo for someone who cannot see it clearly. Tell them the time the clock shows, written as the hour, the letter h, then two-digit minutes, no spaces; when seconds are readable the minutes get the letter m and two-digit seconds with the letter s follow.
11h12
